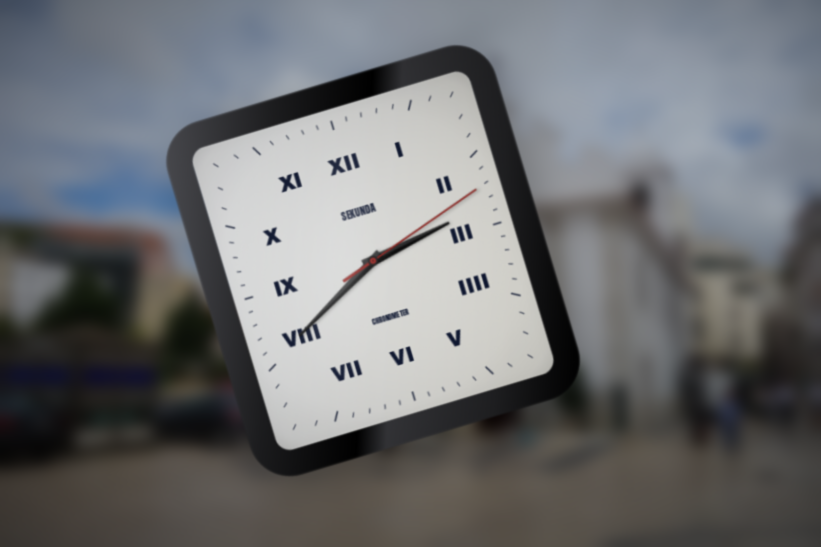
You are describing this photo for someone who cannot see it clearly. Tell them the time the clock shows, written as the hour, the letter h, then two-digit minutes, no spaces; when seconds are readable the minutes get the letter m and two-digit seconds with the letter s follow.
2h40m12s
